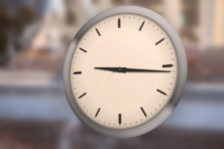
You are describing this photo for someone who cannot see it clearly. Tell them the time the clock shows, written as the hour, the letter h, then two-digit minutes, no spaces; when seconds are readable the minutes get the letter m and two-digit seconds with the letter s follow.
9h16
